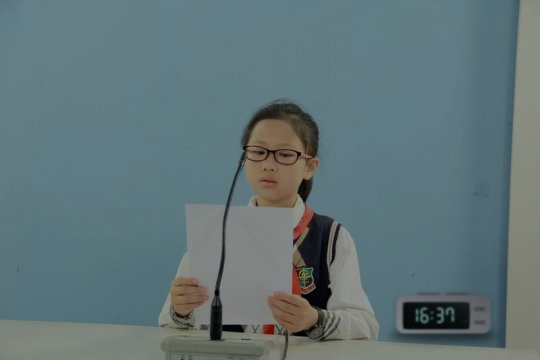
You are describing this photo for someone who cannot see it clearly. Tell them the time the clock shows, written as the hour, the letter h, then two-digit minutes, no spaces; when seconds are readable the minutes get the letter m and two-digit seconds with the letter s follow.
16h37
